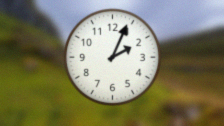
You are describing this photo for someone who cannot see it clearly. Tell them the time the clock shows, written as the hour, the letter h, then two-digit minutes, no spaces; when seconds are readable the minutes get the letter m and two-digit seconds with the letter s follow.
2h04
